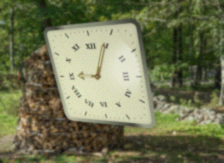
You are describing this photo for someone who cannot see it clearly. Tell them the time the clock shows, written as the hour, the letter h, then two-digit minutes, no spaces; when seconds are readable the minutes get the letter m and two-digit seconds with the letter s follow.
9h04
